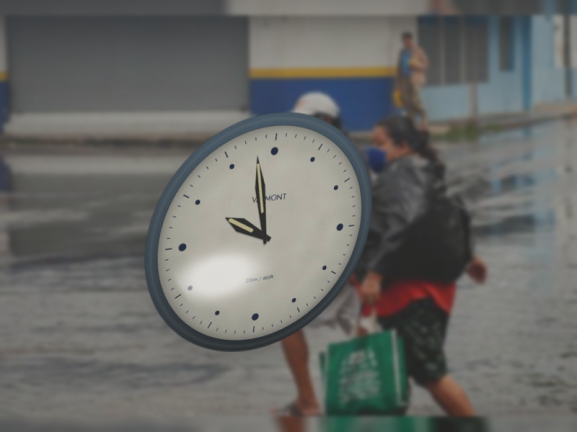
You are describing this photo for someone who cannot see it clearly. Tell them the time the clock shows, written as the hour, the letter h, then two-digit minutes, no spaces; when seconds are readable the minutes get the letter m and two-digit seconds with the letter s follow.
9h58
